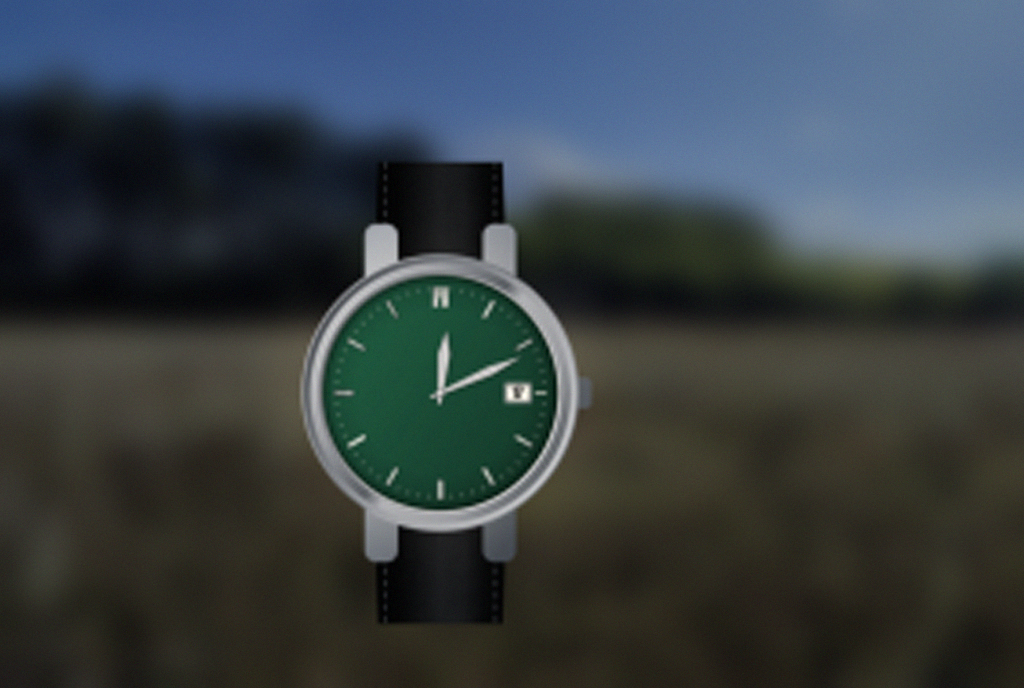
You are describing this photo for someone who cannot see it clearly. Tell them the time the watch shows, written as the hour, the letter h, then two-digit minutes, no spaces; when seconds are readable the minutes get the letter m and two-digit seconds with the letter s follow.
12h11
